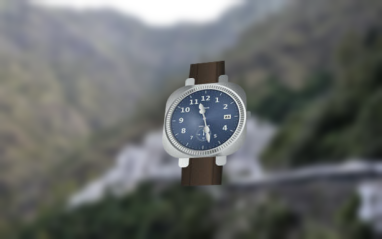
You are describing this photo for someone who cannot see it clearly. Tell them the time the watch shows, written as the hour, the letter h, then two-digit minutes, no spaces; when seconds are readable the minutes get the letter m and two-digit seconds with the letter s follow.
11h28
